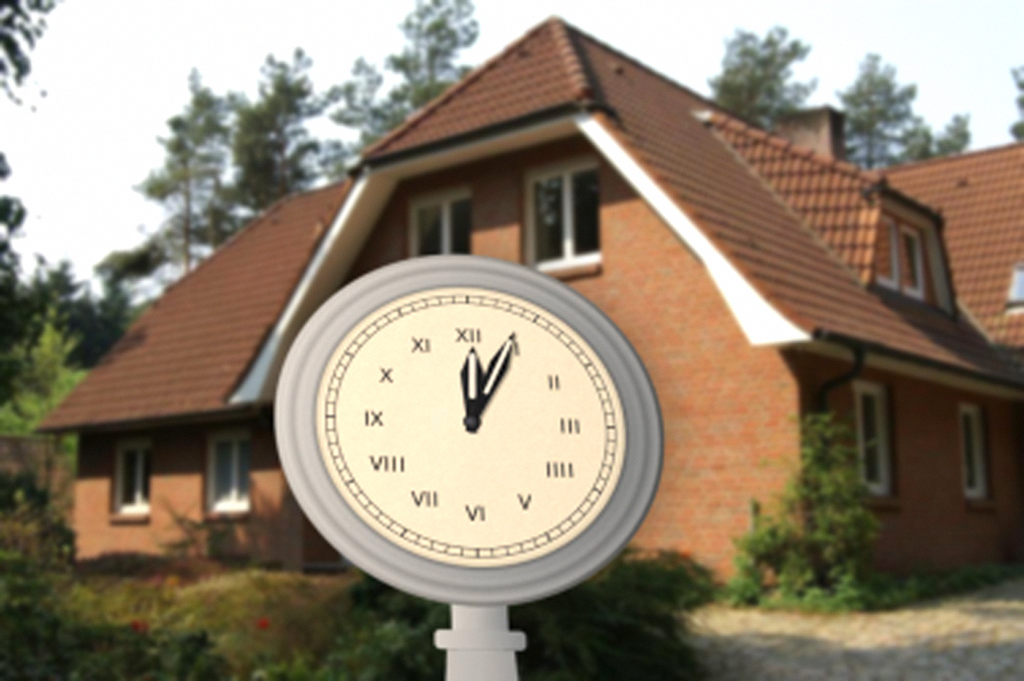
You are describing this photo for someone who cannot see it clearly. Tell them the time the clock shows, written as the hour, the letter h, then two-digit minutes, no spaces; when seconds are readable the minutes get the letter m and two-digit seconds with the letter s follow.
12h04
